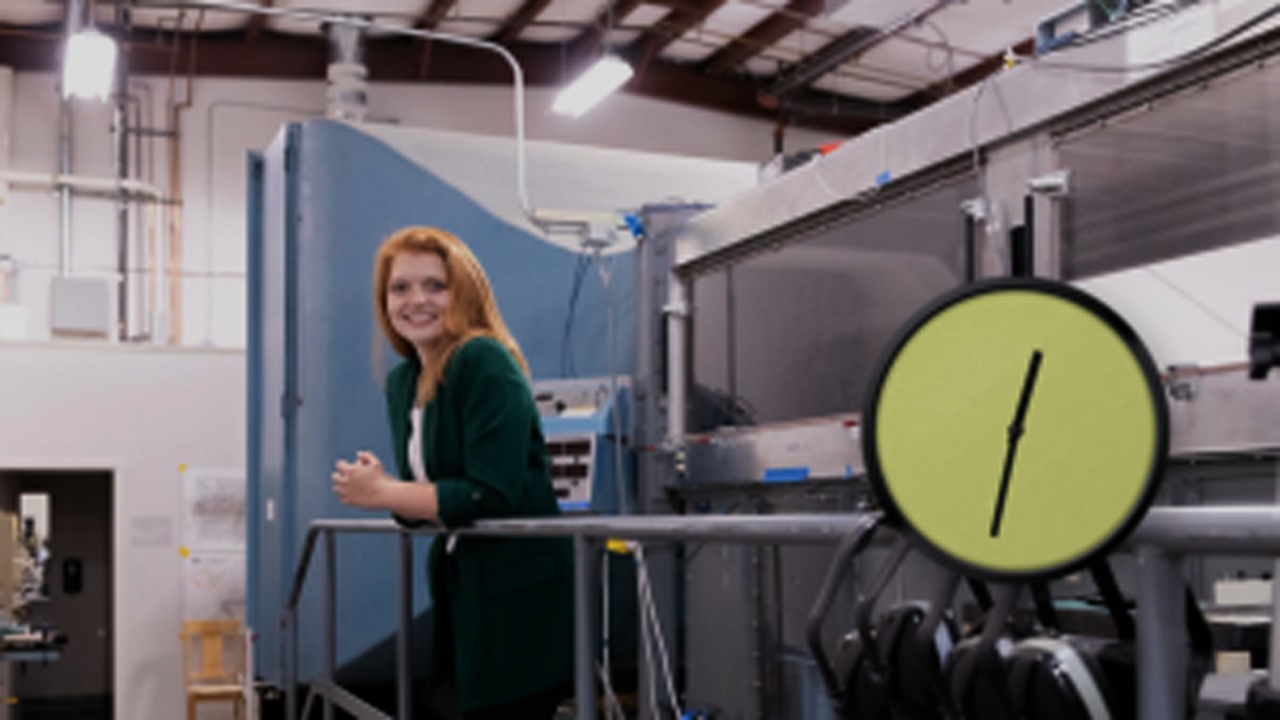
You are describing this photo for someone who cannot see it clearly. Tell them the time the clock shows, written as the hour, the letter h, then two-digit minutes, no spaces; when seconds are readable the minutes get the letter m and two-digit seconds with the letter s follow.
12h32
